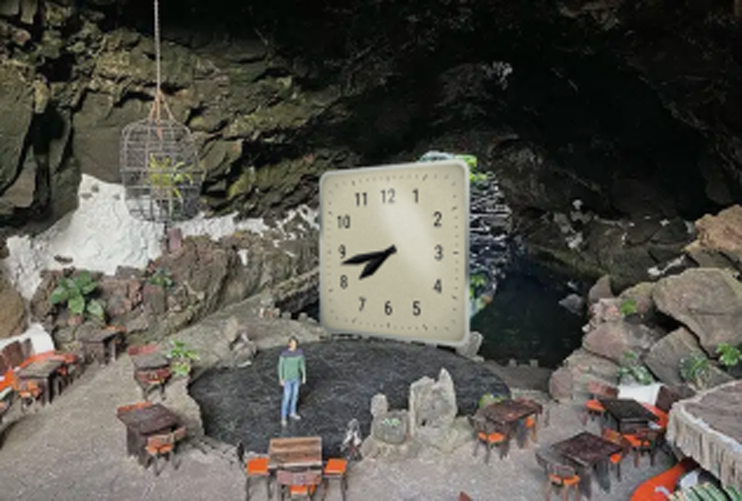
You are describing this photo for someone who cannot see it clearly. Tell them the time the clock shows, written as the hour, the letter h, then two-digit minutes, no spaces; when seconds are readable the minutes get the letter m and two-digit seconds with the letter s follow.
7h43
